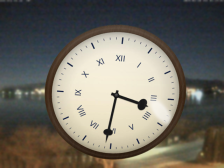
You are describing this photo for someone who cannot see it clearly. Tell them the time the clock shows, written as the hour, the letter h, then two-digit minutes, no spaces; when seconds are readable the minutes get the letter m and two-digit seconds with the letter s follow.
3h31
